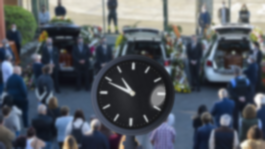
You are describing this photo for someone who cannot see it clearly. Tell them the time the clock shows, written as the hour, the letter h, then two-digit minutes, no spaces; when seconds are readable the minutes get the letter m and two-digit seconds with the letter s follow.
10h49
